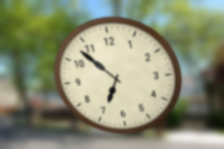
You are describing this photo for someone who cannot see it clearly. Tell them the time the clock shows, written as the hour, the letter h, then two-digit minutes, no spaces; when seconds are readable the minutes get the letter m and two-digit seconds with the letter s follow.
6h53
